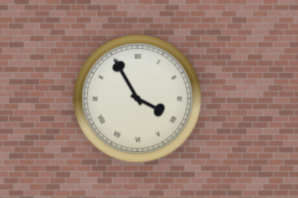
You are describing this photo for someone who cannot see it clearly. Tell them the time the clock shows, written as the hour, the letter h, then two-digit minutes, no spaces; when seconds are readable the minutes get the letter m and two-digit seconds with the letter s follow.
3h55
